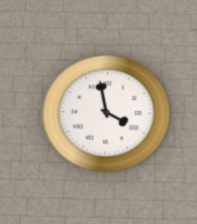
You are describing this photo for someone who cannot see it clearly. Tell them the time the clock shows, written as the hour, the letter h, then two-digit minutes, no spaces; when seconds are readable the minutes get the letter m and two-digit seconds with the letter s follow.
3h58
